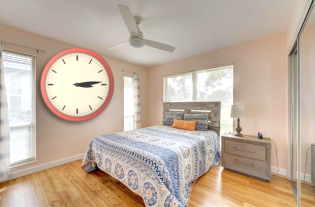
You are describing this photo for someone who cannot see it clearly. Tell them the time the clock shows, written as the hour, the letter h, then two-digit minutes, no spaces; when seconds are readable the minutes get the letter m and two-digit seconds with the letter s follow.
3h14
